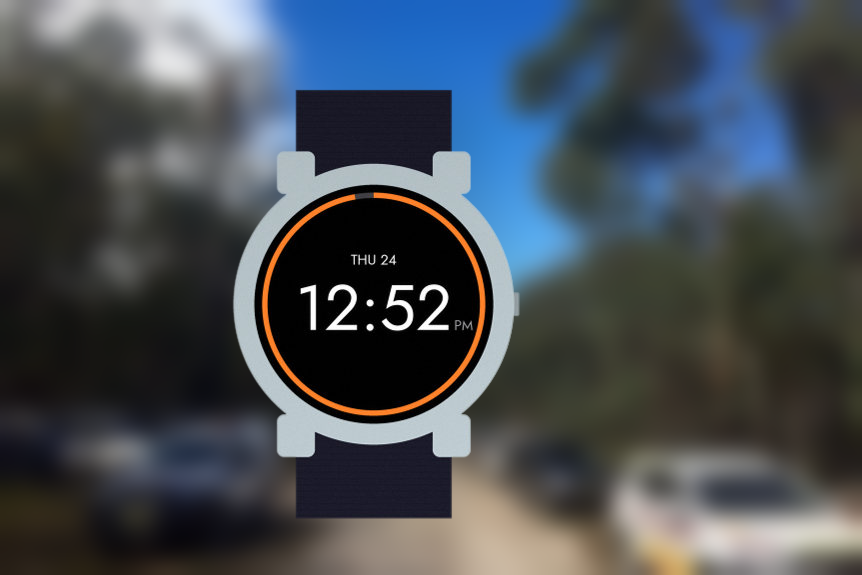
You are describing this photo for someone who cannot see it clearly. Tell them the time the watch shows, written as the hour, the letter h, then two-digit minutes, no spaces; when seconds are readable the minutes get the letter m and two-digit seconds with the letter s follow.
12h52
